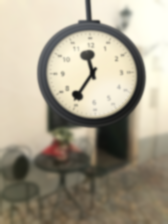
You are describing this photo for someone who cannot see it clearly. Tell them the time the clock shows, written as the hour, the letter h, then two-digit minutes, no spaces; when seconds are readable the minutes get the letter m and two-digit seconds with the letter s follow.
11h36
